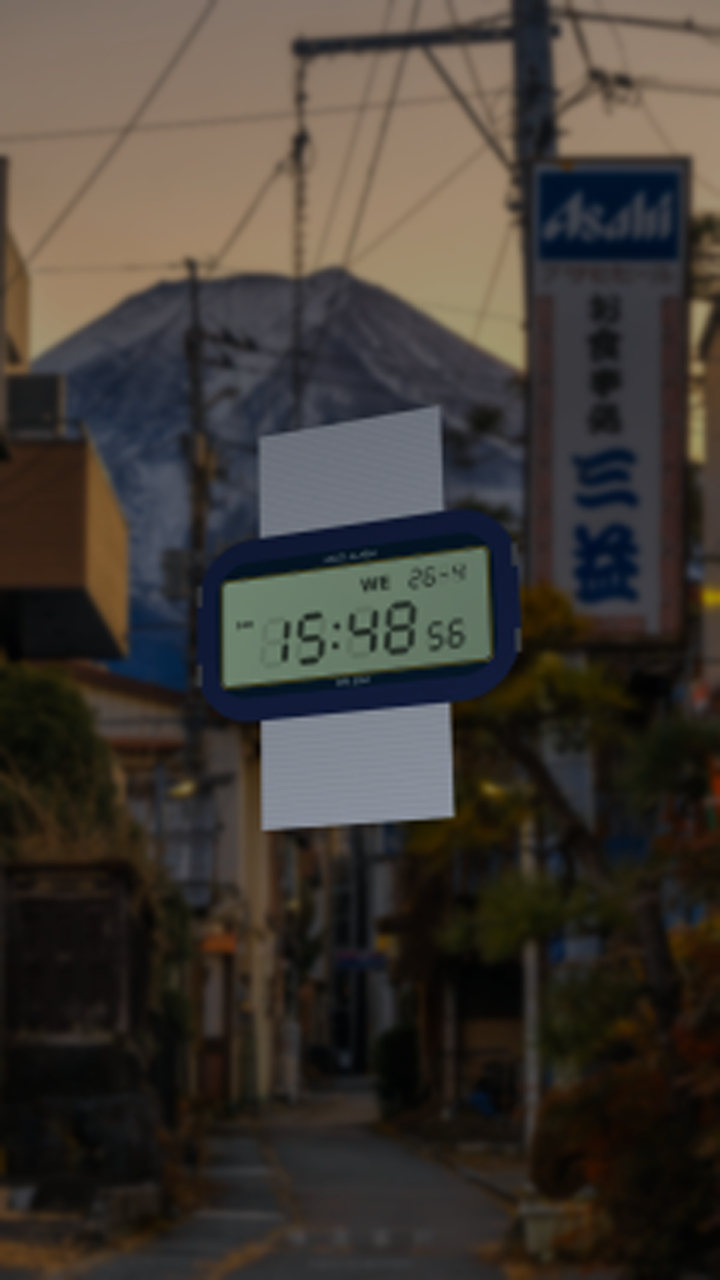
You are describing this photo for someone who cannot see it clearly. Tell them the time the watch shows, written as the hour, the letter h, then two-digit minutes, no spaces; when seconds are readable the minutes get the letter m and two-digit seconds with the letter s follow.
15h48m56s
